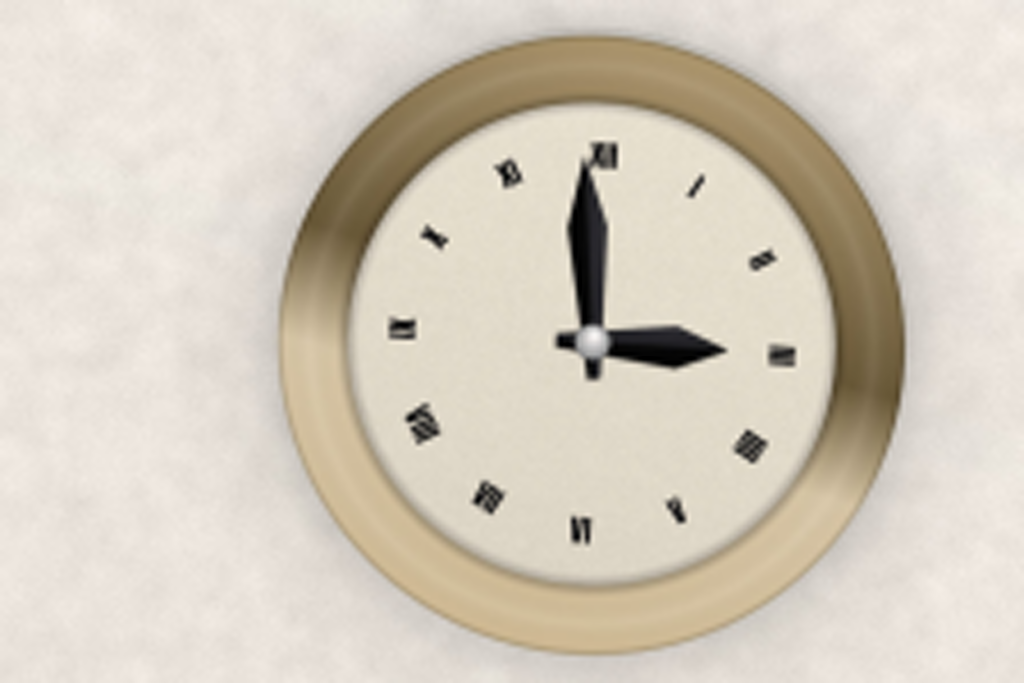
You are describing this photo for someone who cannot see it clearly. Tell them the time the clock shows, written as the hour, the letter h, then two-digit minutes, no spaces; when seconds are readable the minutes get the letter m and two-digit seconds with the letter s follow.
2h59
